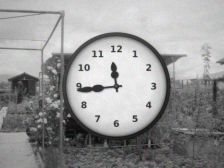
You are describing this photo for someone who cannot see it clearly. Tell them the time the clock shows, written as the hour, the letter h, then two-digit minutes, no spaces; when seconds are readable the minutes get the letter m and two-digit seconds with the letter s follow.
11h44
